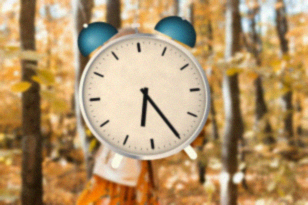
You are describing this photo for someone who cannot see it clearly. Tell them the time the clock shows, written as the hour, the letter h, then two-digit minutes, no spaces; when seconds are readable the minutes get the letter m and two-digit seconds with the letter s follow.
6h25
